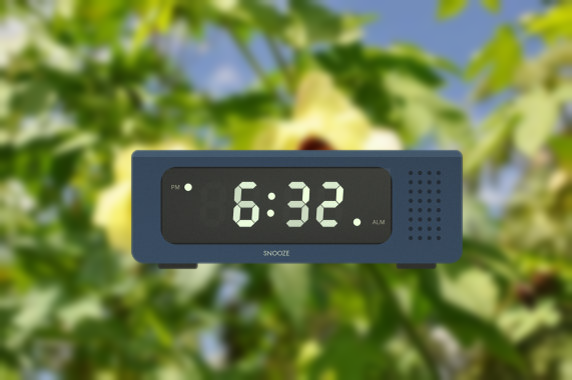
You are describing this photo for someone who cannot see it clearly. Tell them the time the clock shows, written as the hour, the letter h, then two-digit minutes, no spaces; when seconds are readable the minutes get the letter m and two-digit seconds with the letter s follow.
6h32
